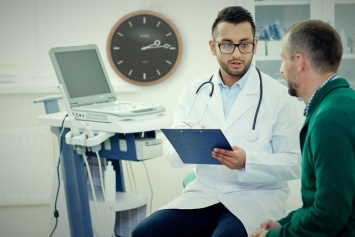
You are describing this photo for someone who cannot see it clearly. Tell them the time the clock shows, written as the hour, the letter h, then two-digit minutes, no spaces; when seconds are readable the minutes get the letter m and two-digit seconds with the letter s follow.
2h14
